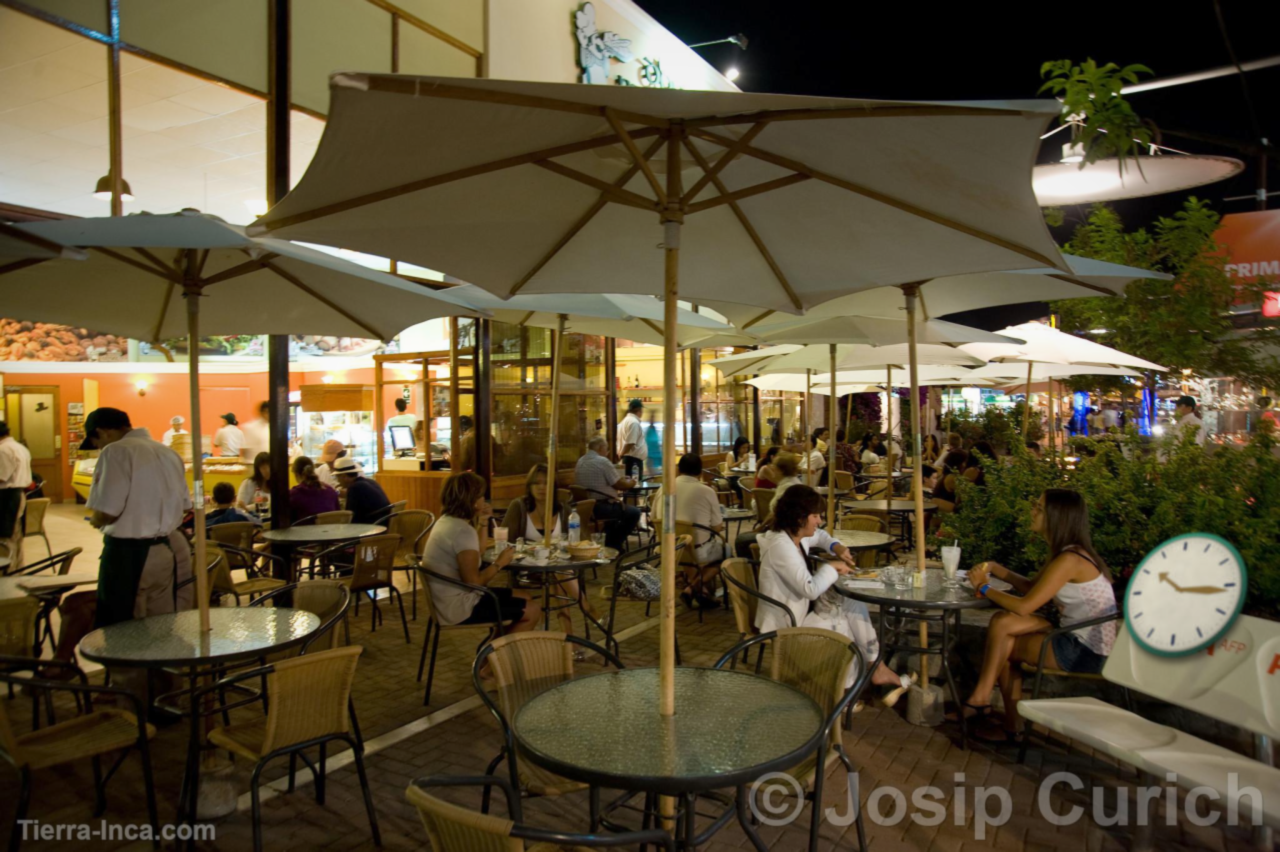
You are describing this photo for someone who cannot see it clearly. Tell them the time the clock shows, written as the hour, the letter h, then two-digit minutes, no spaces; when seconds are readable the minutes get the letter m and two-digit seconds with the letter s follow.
10h16
